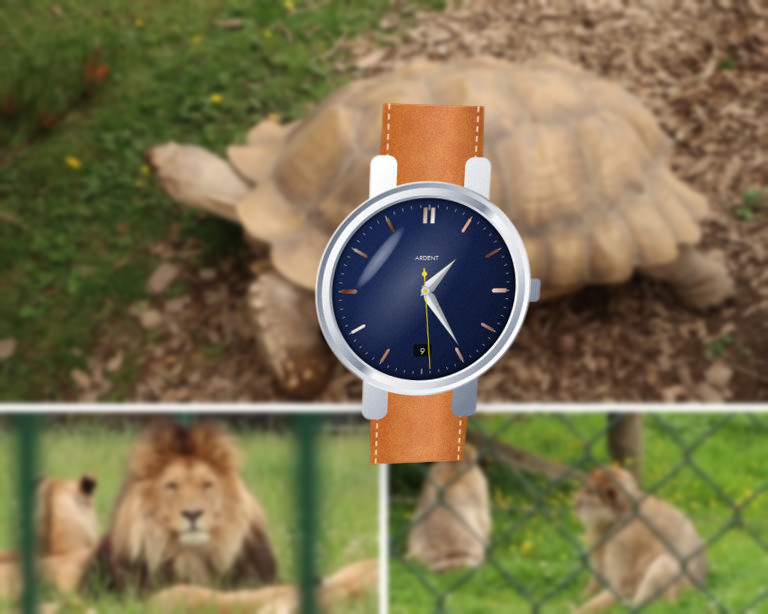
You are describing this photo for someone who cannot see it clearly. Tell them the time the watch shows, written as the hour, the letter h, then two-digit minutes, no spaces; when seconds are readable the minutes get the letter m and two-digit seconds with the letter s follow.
1h24m29s
